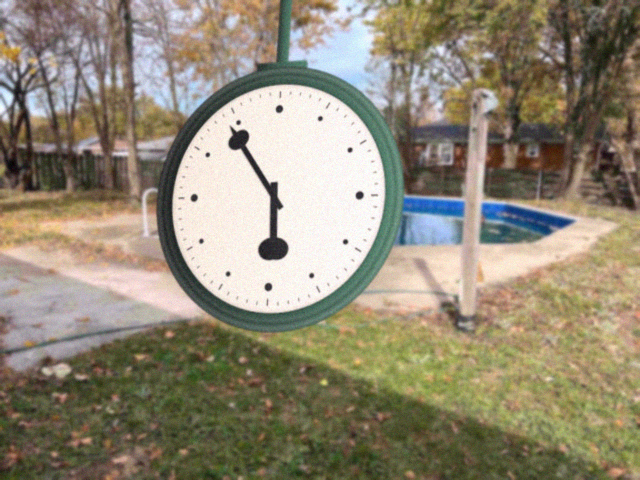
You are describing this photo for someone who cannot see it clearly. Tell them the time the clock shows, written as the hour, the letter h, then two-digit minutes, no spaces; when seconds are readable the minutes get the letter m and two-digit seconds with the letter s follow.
5h54
